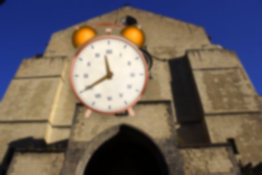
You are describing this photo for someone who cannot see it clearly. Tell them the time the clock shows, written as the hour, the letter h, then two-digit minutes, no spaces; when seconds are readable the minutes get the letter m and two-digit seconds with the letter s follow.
11h40
